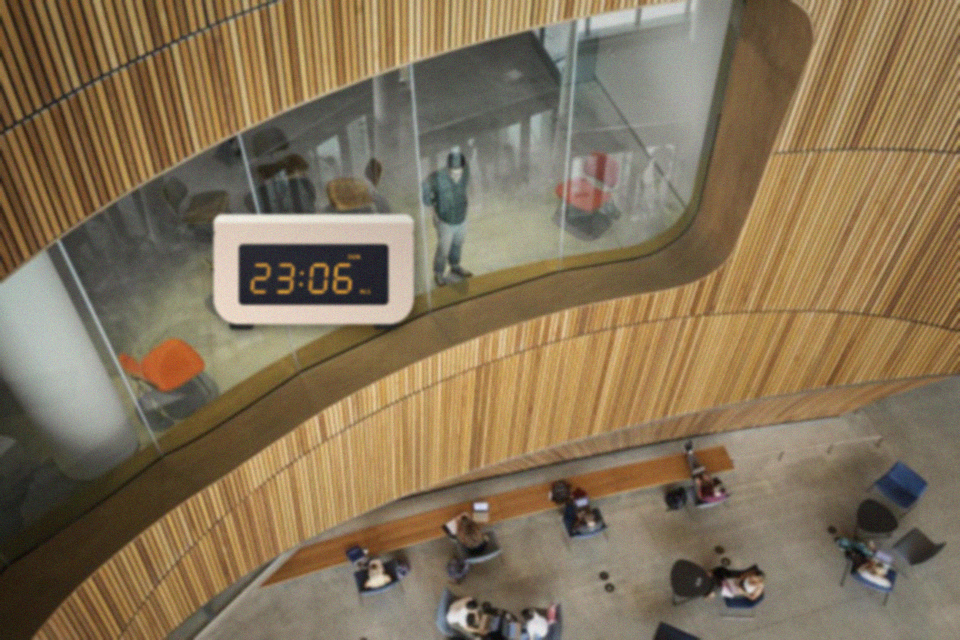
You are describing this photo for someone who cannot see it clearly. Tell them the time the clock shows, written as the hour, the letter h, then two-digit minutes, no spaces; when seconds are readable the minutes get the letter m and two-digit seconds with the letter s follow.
23h06
